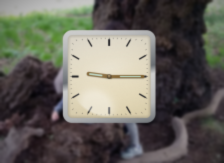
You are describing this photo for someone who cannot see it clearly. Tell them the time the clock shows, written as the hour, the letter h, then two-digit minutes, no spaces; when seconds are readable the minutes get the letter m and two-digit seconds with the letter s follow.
9h15
